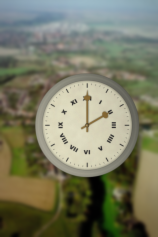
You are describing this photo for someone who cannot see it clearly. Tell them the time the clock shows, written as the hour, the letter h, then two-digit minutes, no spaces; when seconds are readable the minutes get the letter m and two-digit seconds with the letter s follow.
2h00
